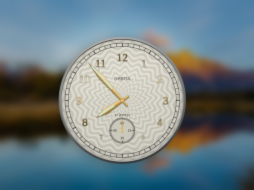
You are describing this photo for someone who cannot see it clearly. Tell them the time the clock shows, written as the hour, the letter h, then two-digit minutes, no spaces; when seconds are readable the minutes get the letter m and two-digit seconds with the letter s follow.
7h53
